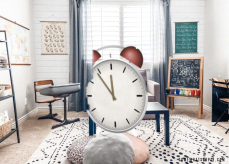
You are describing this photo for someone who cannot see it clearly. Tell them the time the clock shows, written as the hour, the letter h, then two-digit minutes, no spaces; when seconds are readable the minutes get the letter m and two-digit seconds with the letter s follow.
11h54
